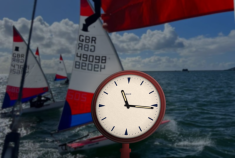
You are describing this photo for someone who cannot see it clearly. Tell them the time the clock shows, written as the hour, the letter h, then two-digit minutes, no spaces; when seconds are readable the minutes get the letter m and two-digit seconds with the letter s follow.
11h16
